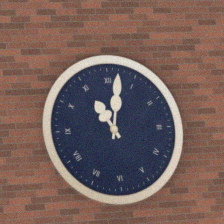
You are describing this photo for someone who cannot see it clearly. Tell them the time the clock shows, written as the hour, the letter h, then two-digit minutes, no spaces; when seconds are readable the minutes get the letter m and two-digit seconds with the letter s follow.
11h02
